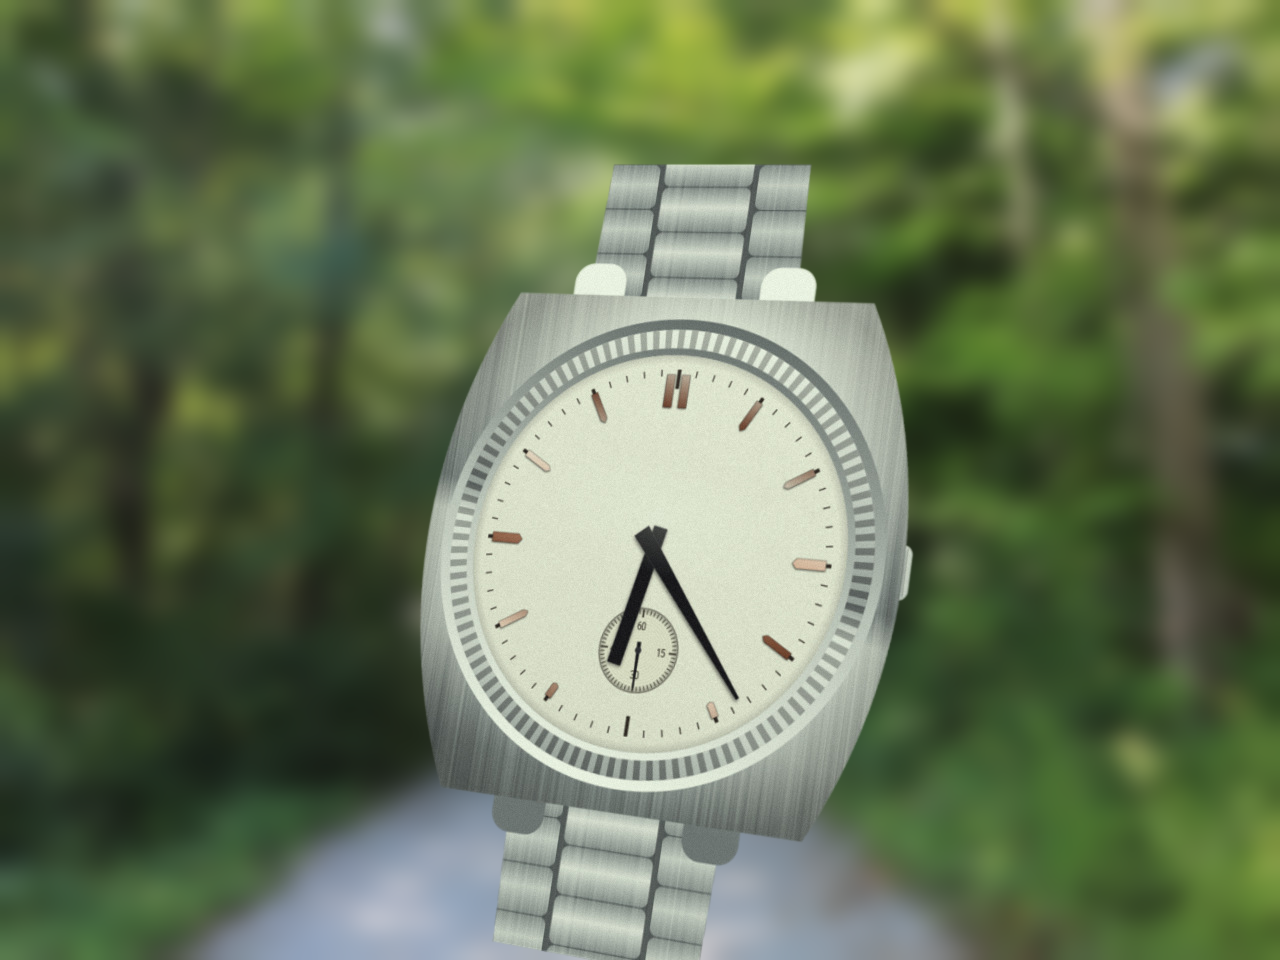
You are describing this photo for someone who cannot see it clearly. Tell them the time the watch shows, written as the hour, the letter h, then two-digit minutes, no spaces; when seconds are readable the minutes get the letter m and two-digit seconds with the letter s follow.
6h23m30s
